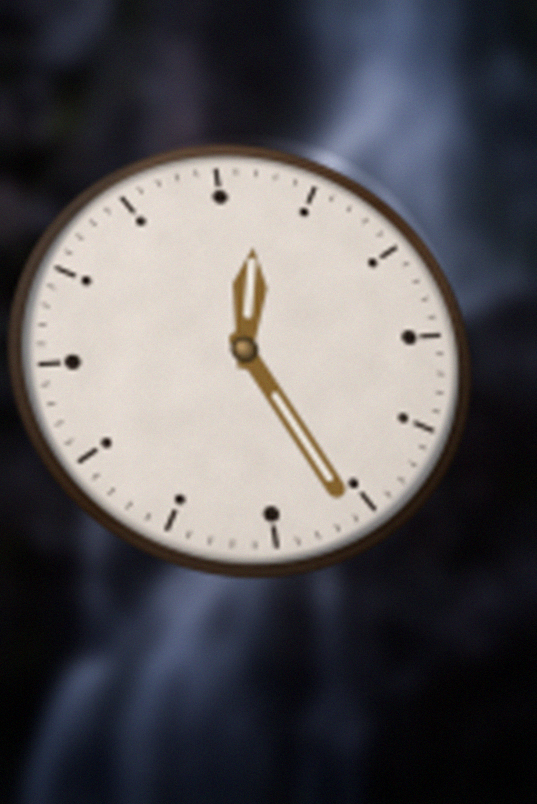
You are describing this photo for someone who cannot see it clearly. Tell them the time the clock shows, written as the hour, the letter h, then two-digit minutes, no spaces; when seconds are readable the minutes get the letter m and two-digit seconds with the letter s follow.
12h26
